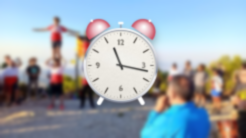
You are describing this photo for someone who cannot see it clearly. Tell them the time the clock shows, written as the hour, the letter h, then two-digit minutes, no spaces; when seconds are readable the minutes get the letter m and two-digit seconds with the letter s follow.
11h17
